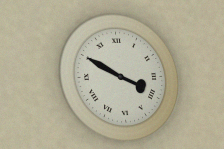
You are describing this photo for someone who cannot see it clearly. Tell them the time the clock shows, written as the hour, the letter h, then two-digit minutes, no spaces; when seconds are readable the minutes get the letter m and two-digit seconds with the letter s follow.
3h50
